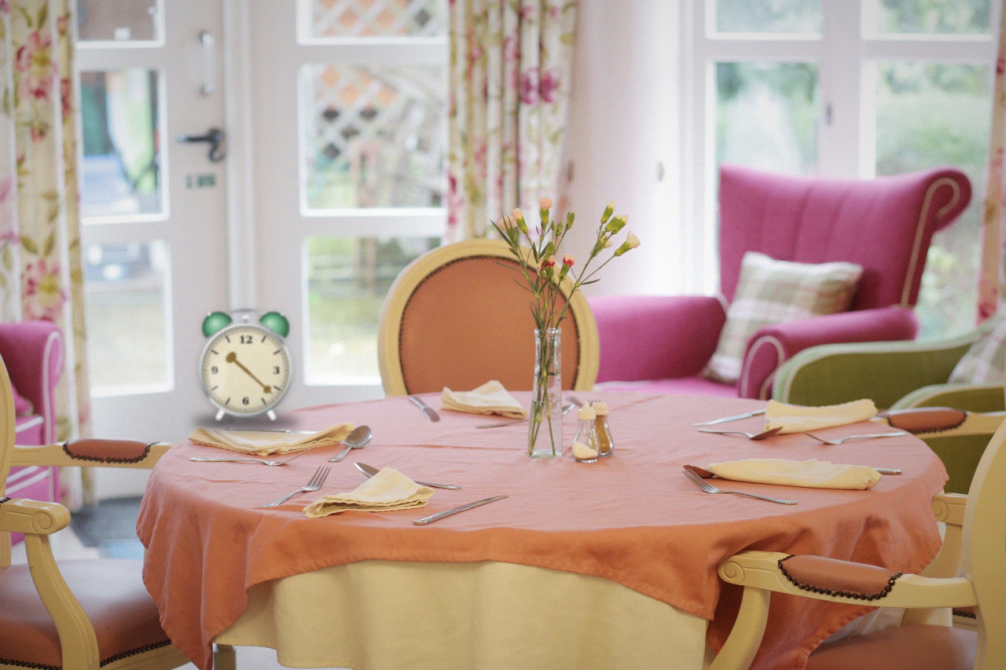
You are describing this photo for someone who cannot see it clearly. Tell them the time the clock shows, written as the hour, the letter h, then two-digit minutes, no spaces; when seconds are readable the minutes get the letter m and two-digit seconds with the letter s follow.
10h22
